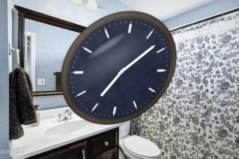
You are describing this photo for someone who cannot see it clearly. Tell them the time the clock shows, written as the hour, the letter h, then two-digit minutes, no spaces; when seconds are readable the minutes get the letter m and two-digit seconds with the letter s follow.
7h08
